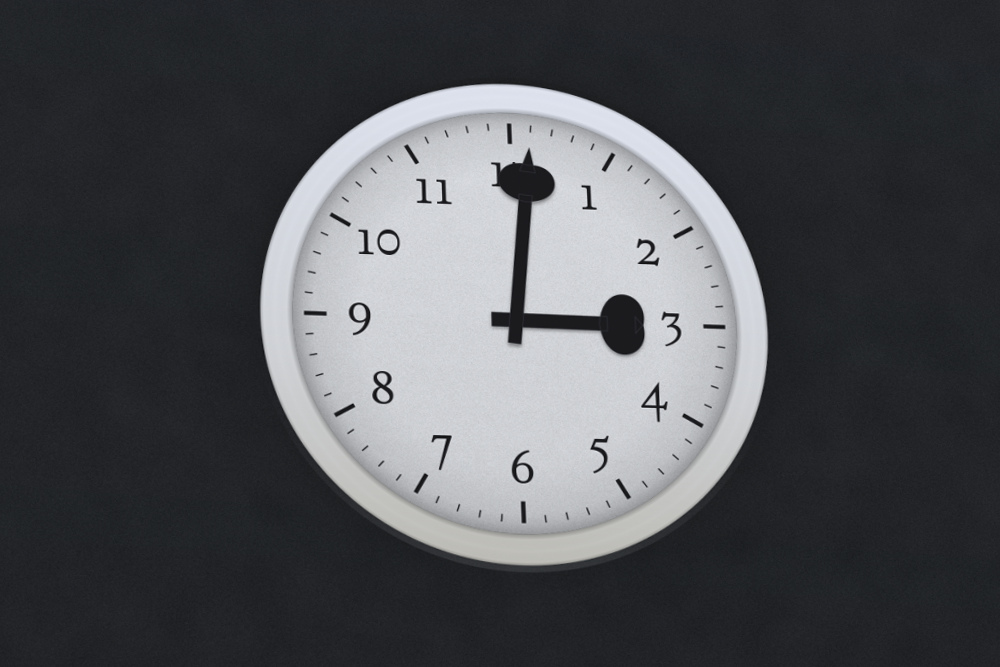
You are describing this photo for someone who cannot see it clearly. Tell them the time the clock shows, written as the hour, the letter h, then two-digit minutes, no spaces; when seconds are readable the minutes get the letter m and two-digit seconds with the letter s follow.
3h01
